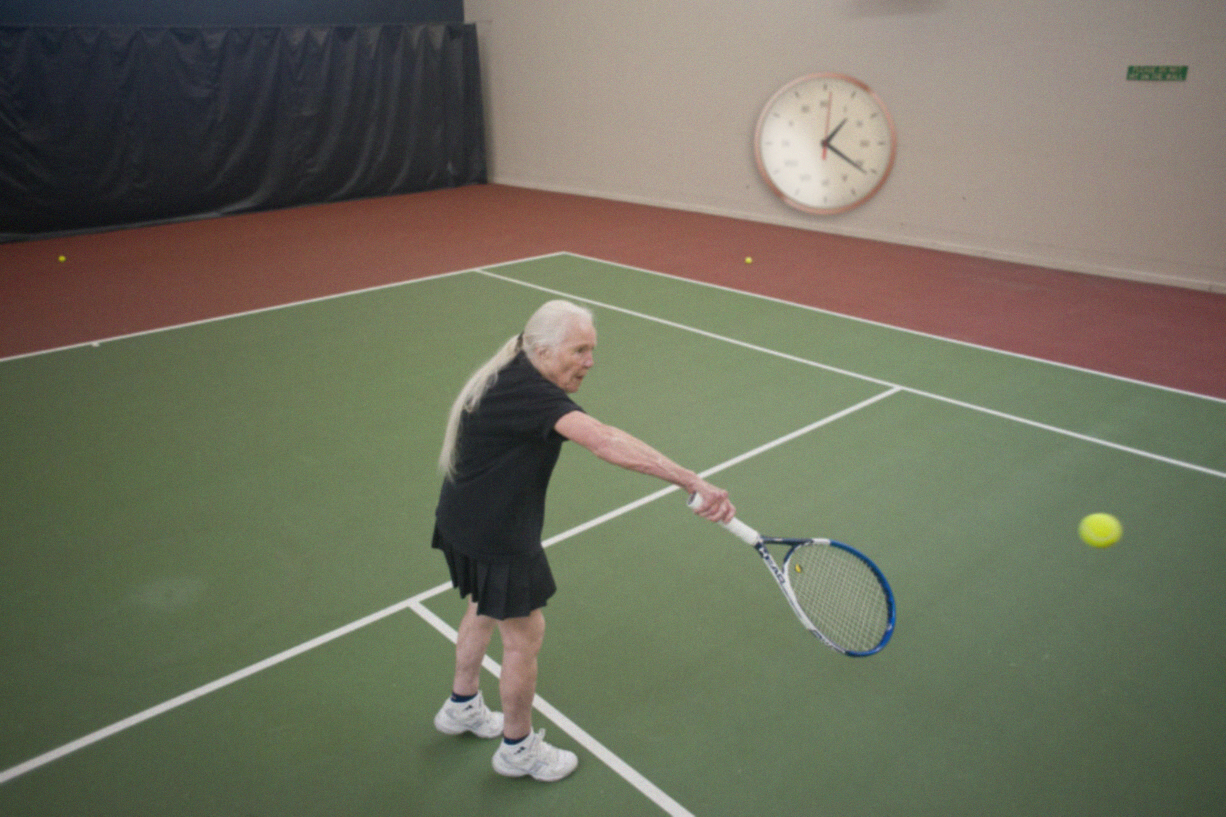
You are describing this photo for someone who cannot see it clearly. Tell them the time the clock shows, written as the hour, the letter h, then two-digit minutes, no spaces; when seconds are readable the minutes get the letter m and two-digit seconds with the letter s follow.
1h21m01s
